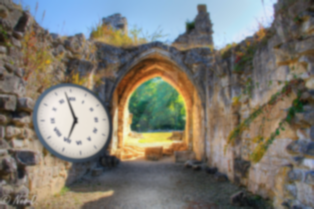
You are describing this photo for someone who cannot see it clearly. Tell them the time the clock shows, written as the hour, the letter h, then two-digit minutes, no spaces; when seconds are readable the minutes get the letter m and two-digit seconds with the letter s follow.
6h58
